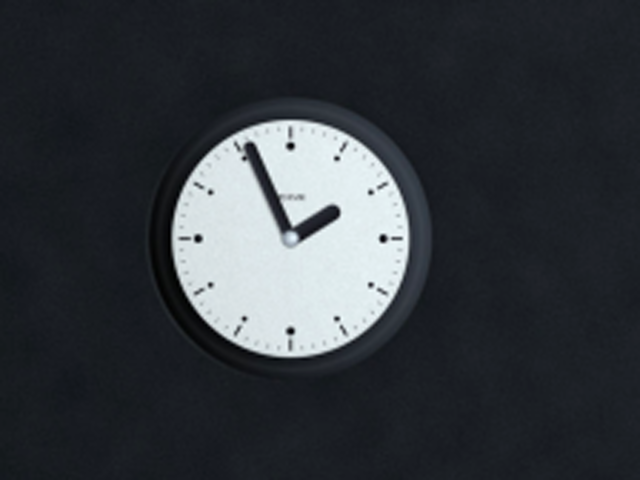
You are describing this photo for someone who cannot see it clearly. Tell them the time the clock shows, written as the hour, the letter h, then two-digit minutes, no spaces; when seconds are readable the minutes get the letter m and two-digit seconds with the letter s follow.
1h56
